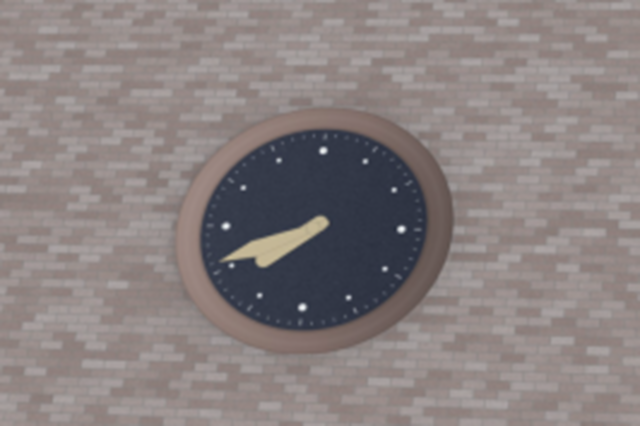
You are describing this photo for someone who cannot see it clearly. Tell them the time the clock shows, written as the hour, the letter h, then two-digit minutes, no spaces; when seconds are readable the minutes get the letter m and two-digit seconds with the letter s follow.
7h41
